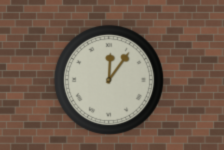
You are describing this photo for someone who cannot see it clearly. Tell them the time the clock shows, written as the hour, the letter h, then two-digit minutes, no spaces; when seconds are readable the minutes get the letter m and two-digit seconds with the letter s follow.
12h06
